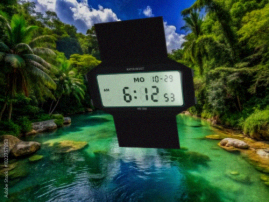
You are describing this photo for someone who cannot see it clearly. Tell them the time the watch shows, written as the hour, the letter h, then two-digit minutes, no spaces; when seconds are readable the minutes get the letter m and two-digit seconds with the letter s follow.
6h12
